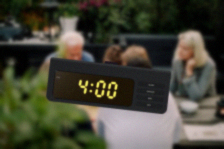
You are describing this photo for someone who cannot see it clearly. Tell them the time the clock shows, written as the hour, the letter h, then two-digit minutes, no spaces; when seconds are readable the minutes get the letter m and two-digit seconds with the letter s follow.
4h00
